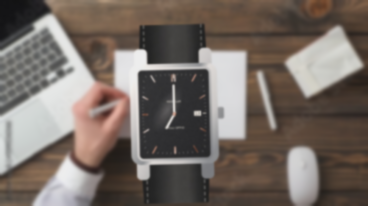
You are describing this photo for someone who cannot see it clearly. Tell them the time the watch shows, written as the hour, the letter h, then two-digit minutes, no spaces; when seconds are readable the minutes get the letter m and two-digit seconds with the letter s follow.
7h00
